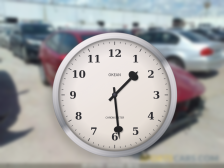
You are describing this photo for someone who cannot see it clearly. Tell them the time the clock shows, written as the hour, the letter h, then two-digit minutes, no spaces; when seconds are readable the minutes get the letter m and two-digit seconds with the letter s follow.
1h29
